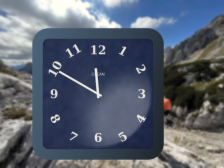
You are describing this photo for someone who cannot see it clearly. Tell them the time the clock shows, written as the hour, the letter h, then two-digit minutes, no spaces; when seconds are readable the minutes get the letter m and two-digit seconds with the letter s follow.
11h50
